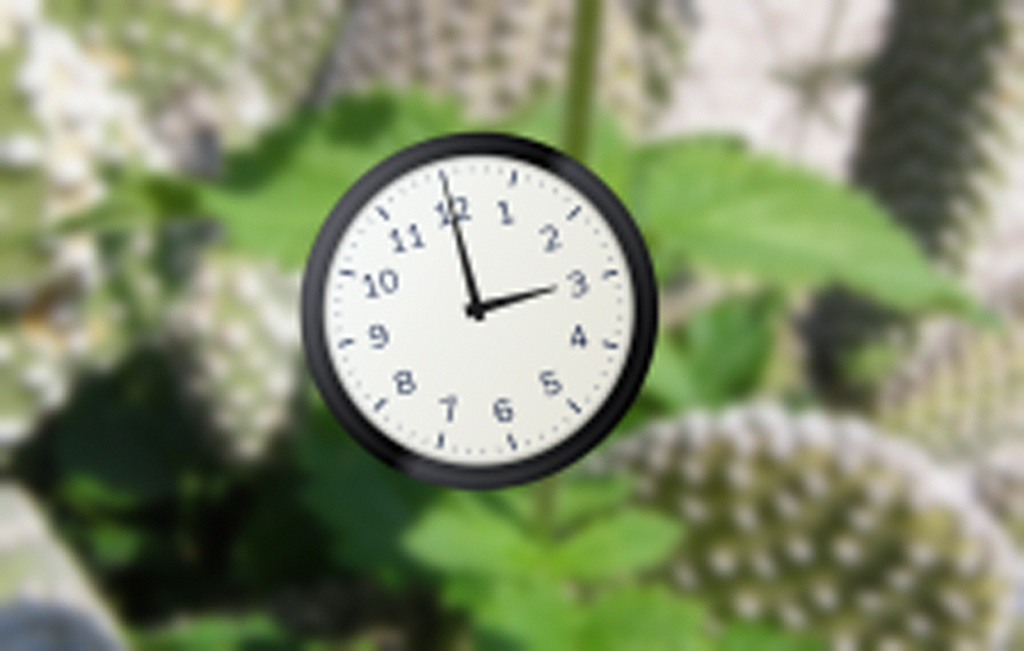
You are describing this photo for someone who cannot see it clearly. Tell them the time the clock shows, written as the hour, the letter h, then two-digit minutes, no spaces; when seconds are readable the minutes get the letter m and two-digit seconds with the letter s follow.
3h00
